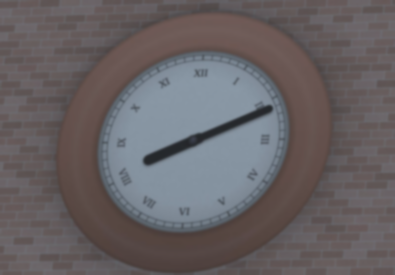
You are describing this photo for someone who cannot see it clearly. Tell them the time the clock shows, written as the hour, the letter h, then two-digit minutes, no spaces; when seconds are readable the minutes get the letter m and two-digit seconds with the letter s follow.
8h11
